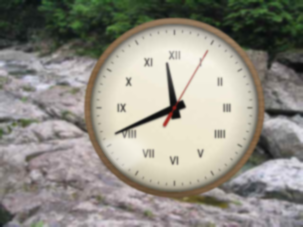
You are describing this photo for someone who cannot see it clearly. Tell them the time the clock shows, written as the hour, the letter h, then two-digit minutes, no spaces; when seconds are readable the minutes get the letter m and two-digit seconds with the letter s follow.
11h41m05s
